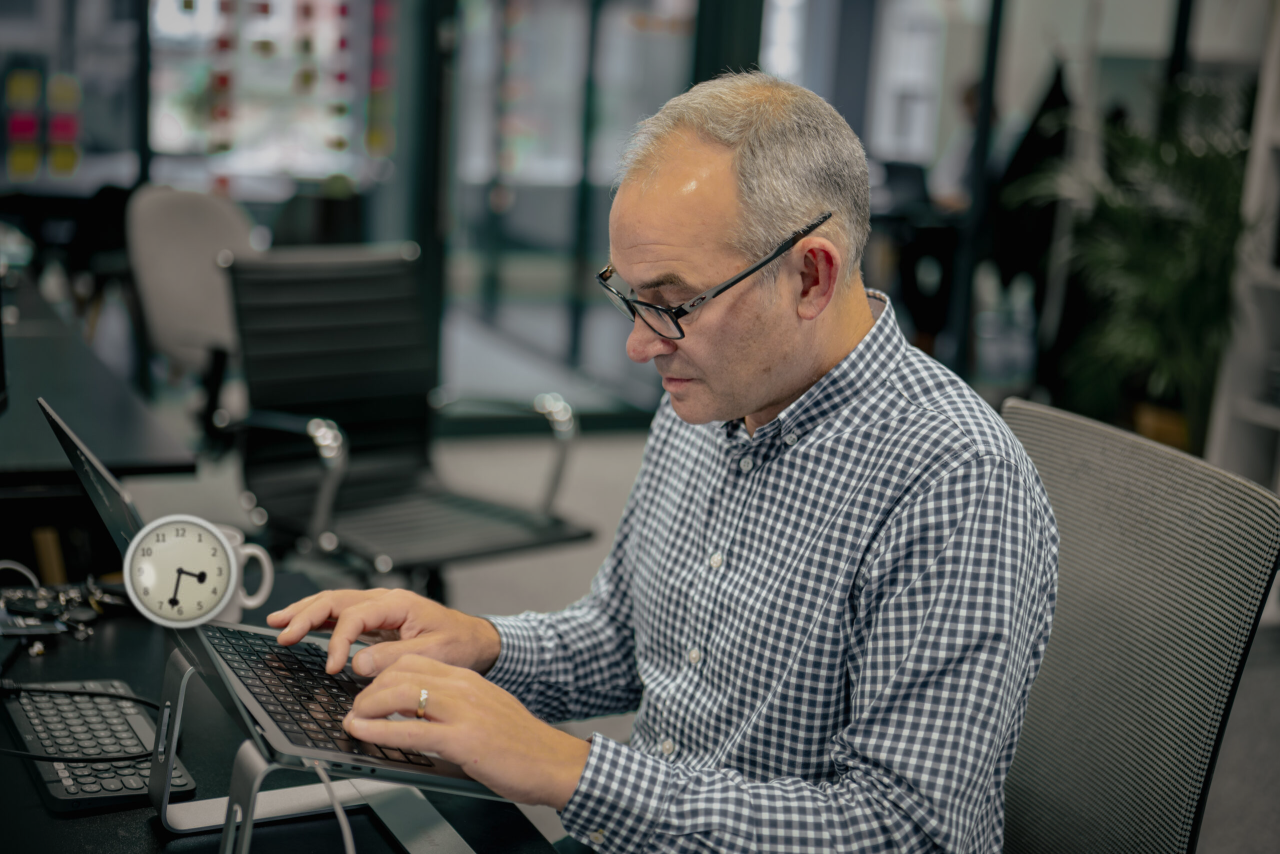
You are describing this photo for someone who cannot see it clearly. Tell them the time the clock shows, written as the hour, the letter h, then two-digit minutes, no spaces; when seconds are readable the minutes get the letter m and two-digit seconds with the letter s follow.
3h32
